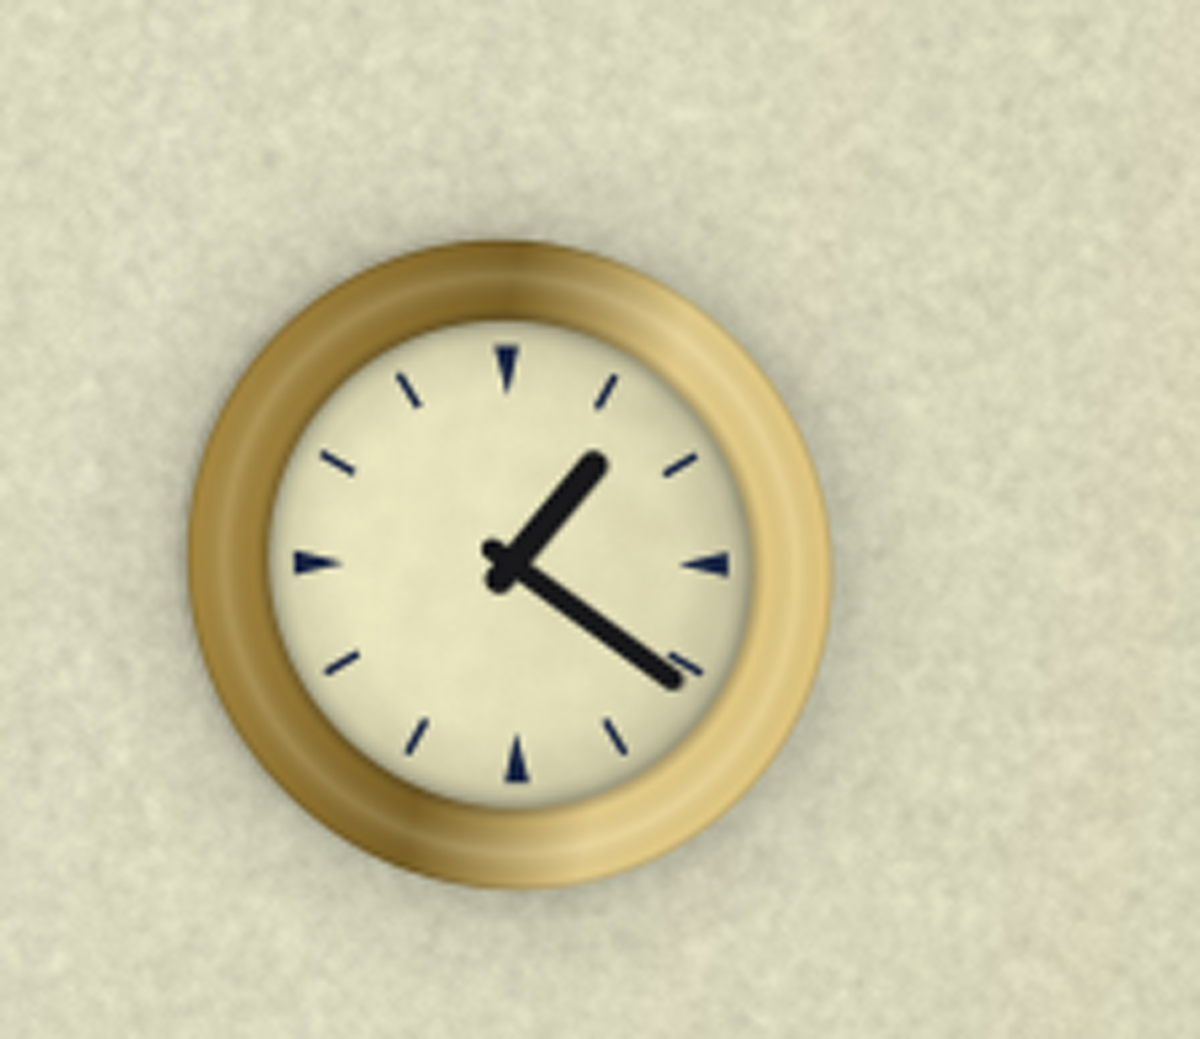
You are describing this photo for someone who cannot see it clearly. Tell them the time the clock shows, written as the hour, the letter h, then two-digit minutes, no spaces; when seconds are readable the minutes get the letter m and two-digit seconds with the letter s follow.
1h21
